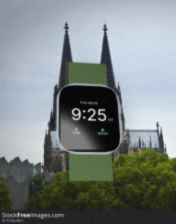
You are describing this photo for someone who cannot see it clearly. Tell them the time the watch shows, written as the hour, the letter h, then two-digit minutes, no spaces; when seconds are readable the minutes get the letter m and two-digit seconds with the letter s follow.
9h25
